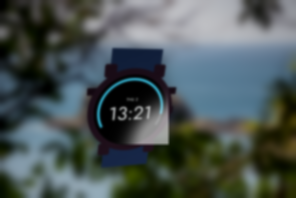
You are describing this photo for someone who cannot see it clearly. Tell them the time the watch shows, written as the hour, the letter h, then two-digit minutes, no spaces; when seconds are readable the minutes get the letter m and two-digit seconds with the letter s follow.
13h21
